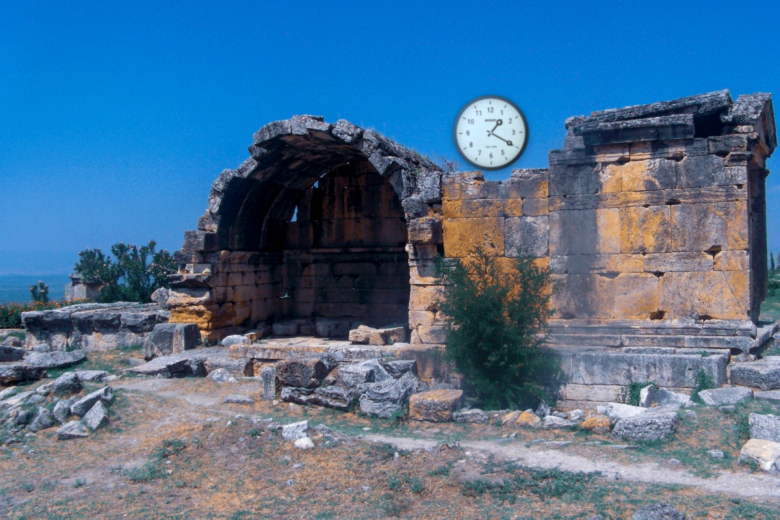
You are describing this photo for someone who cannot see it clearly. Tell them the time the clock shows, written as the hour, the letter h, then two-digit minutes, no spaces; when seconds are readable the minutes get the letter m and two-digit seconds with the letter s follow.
1h20
